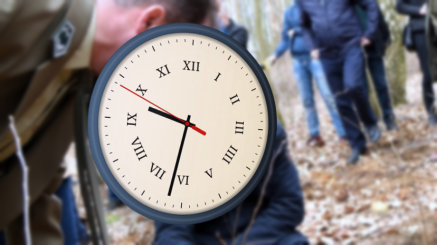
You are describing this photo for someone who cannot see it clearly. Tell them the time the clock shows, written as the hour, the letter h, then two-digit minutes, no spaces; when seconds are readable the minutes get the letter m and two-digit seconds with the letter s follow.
9h31m49s
